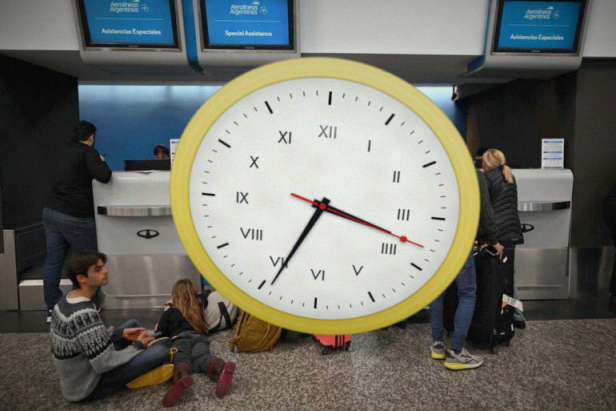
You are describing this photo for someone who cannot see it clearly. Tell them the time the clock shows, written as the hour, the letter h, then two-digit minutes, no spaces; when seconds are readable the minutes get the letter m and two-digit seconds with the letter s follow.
3h34m18s
